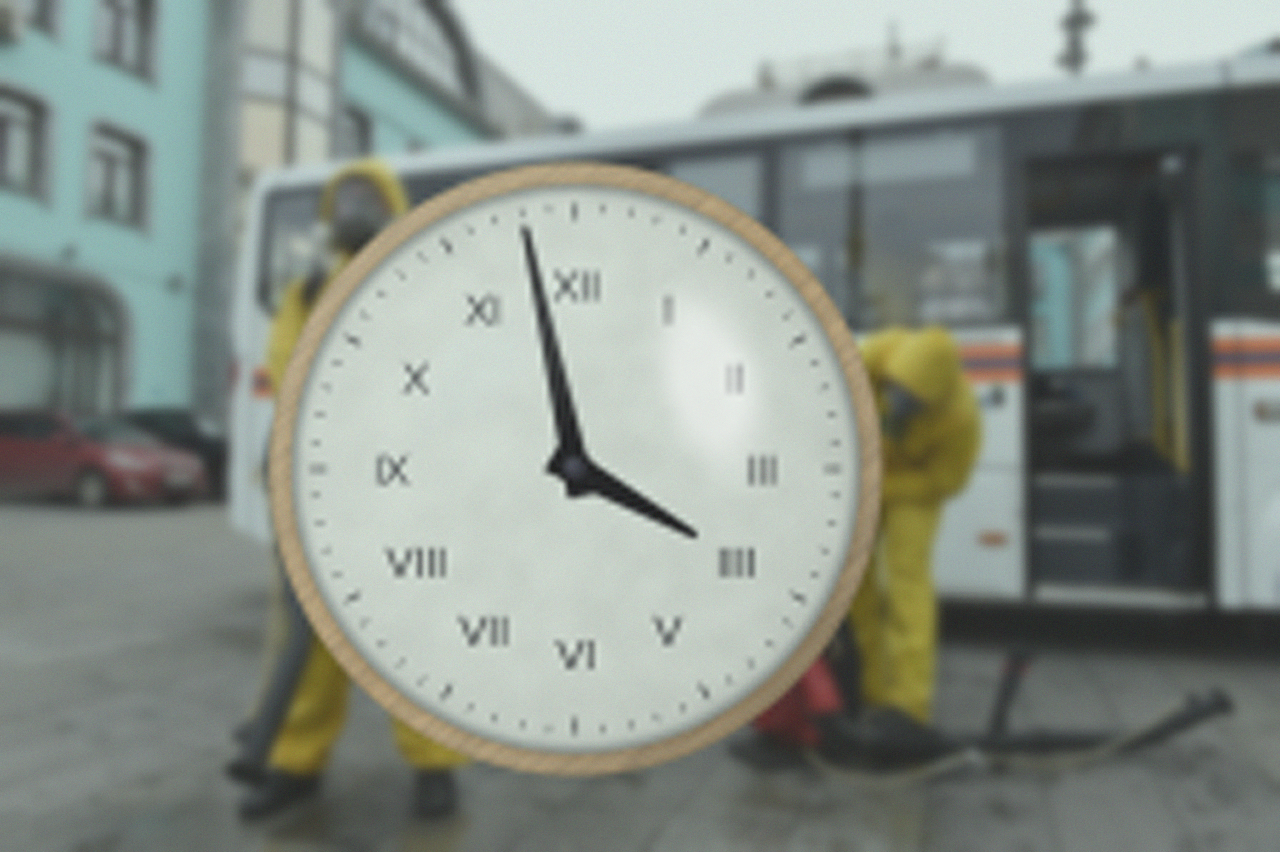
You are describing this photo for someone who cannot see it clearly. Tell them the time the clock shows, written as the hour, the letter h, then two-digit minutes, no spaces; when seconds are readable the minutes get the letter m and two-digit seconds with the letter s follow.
3h58
